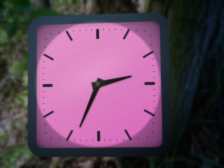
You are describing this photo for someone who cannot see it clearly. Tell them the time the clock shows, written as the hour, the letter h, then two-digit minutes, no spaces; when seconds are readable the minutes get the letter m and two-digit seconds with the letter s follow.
2h34
